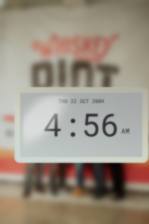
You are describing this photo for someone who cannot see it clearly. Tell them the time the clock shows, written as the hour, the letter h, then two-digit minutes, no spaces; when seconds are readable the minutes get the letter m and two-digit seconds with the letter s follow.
4h56
